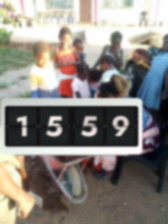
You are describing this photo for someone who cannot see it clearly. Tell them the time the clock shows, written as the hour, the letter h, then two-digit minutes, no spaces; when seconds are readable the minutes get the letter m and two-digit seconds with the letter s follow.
15h59
